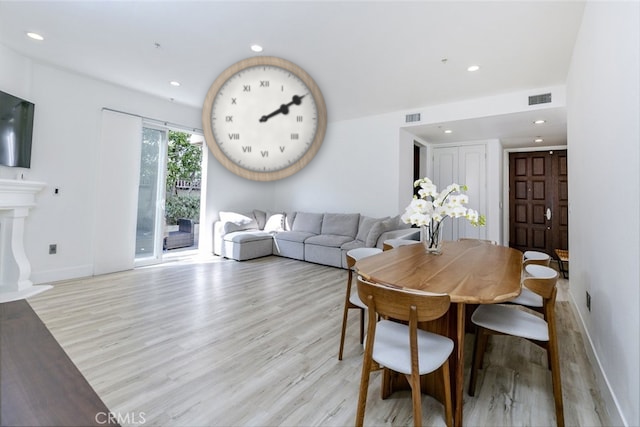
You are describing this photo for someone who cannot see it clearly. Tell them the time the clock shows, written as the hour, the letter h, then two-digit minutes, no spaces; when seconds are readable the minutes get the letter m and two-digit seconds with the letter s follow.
2h10
